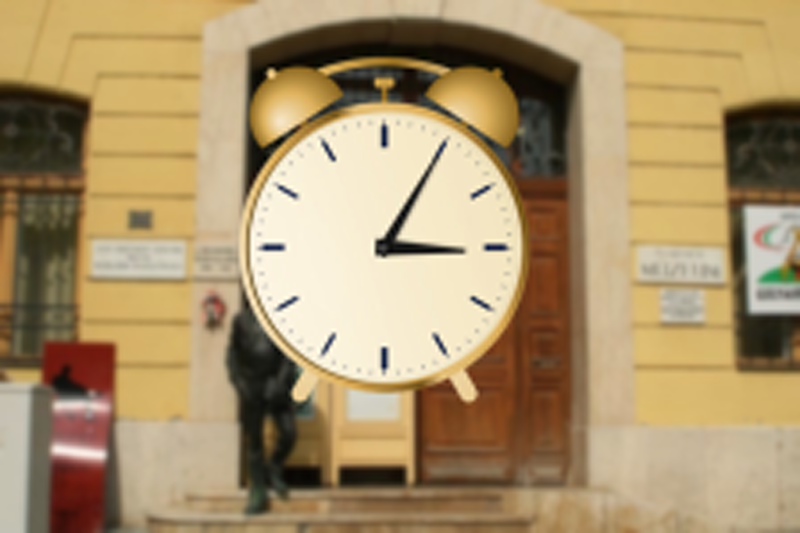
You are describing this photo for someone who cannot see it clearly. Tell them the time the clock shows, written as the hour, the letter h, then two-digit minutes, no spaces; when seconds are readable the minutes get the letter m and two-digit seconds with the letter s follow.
3h05
